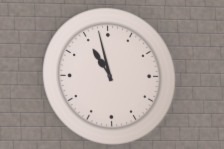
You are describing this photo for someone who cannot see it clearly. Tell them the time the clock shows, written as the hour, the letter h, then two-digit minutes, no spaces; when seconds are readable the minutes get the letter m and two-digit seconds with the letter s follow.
10h58
